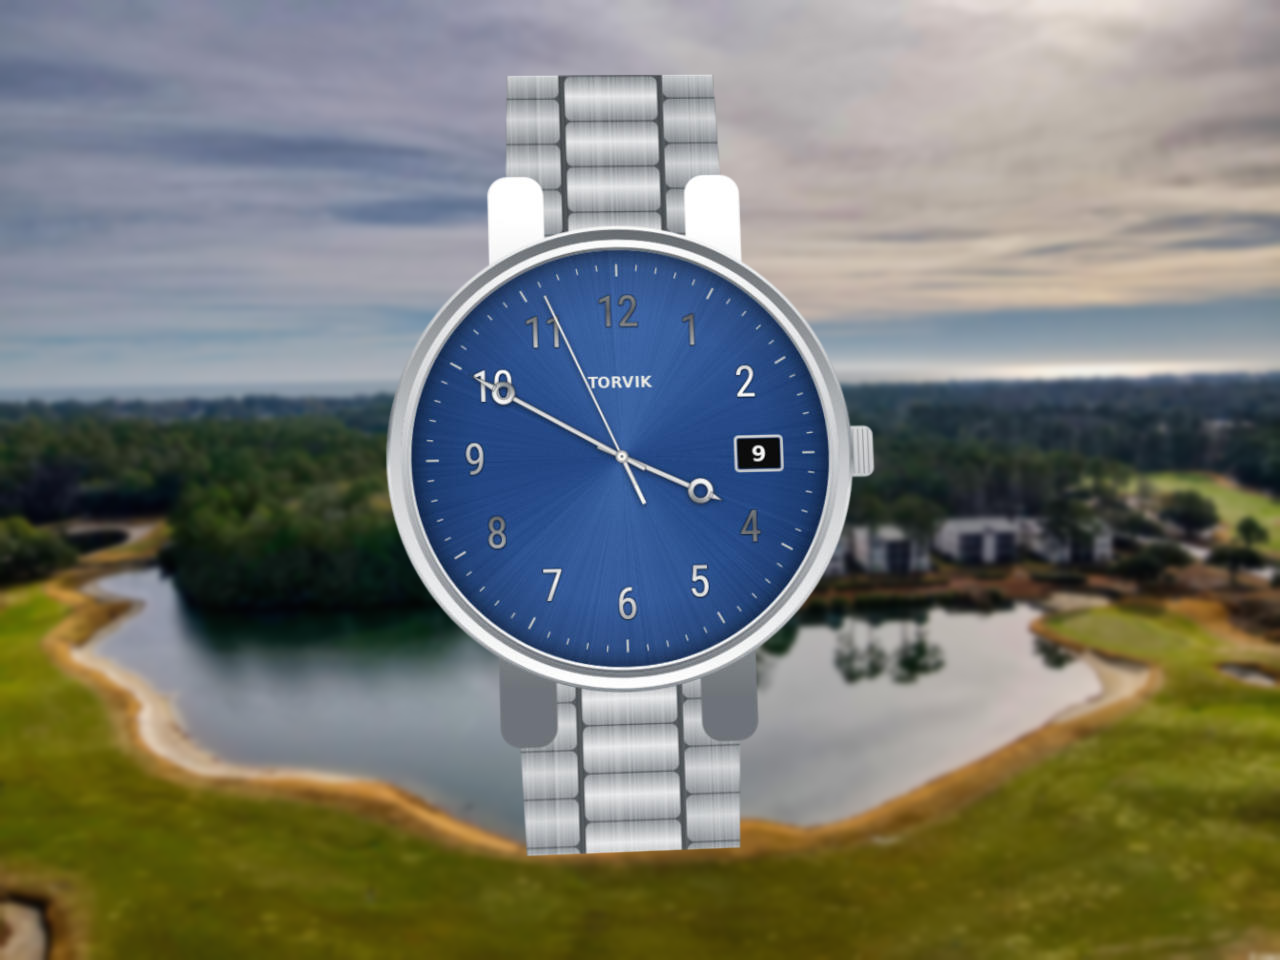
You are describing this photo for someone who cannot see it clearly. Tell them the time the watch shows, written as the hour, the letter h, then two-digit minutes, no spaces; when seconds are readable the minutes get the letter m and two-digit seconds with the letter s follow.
3h49m56s
